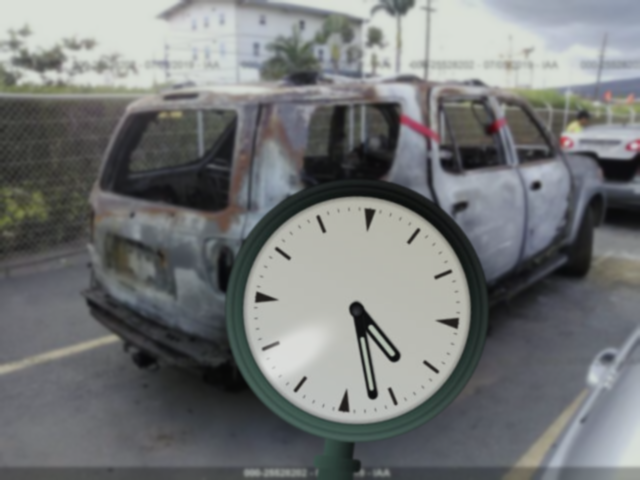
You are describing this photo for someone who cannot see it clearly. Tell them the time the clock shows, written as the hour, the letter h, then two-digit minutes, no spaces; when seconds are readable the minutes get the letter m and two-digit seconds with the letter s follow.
4h27
